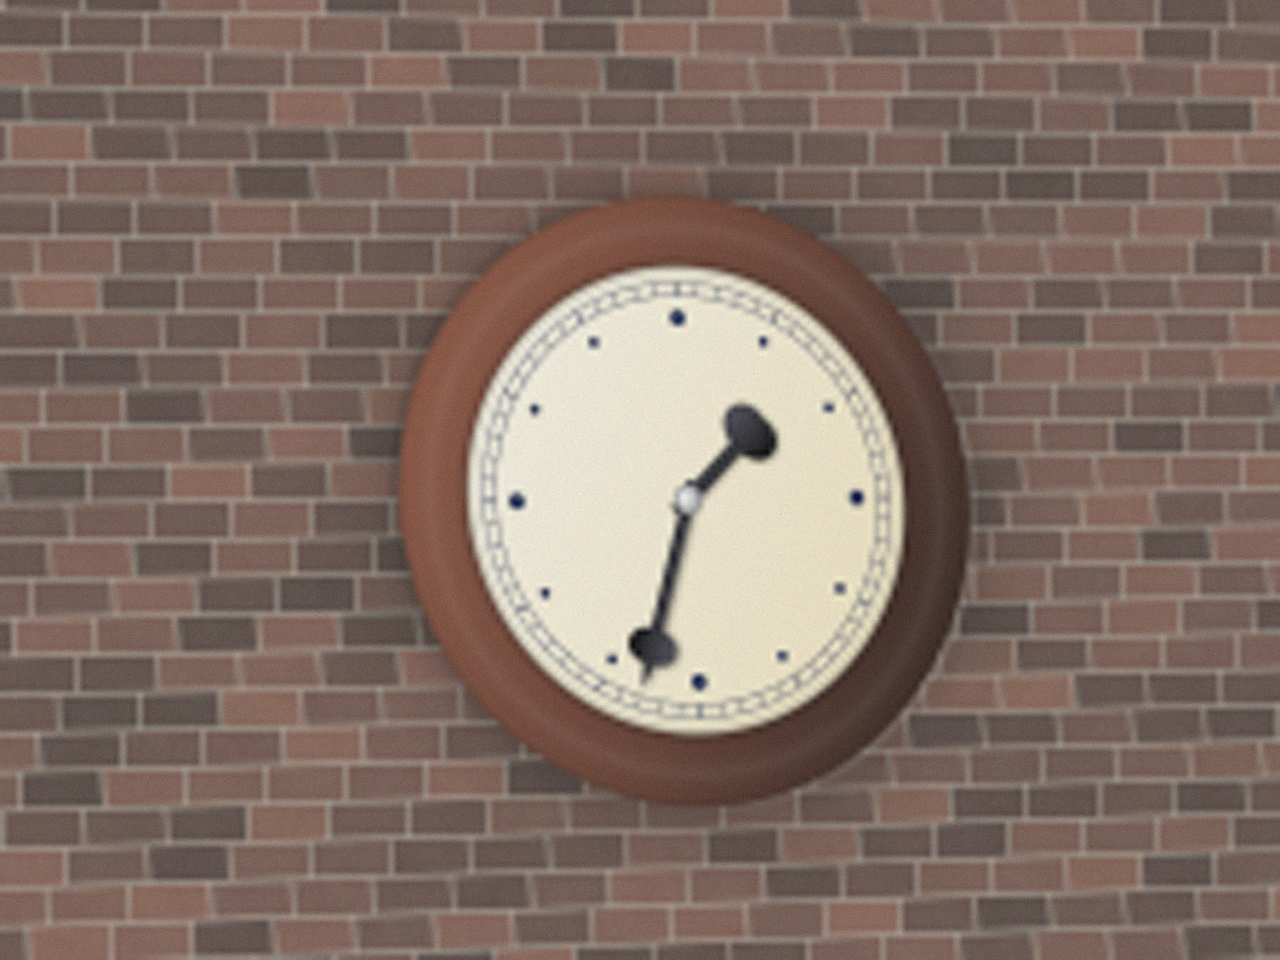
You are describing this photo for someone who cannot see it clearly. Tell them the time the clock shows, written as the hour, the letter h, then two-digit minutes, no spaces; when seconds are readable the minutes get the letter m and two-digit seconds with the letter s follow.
1h33
